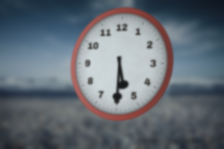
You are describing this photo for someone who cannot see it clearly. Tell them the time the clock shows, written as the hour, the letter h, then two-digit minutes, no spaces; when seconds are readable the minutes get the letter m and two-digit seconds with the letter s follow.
5h30
